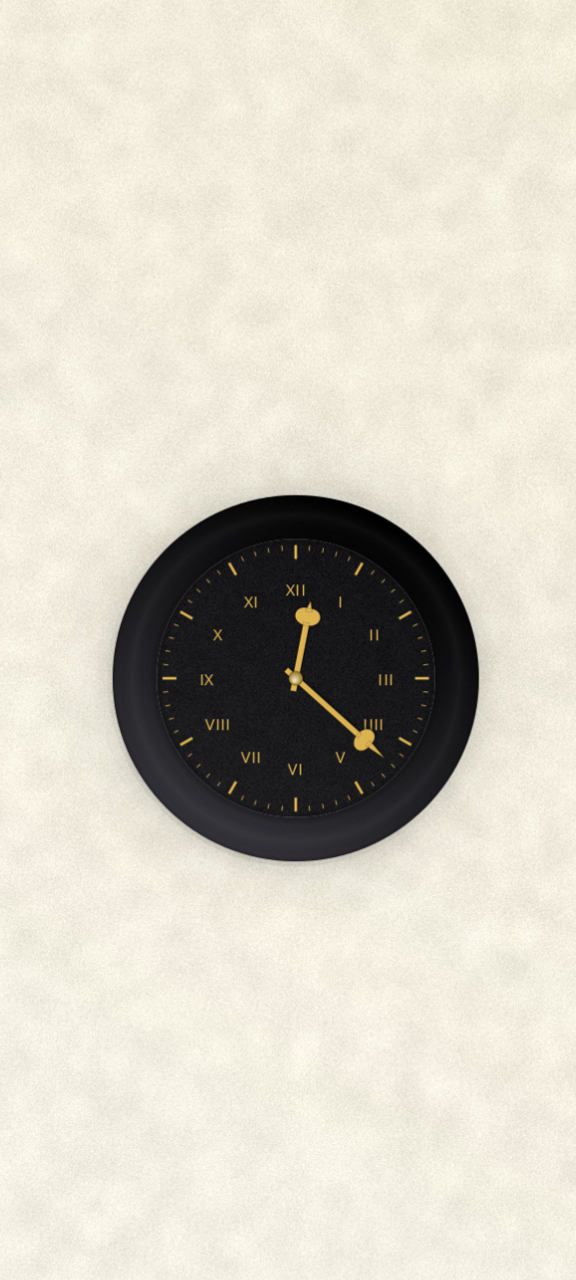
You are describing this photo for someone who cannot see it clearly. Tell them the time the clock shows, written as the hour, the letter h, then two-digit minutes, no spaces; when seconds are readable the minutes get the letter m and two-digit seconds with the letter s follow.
12h22
